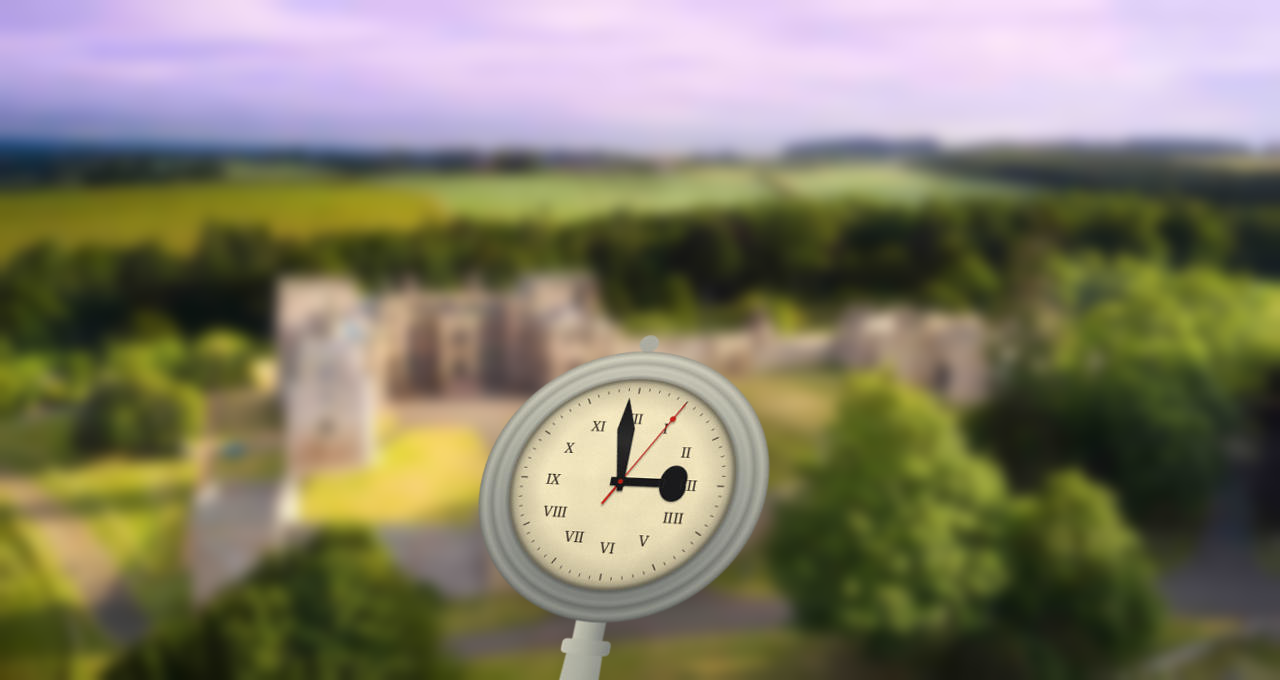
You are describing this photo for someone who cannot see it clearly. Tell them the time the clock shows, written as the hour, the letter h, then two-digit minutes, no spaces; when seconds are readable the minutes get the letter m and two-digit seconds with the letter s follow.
2h59m05s
